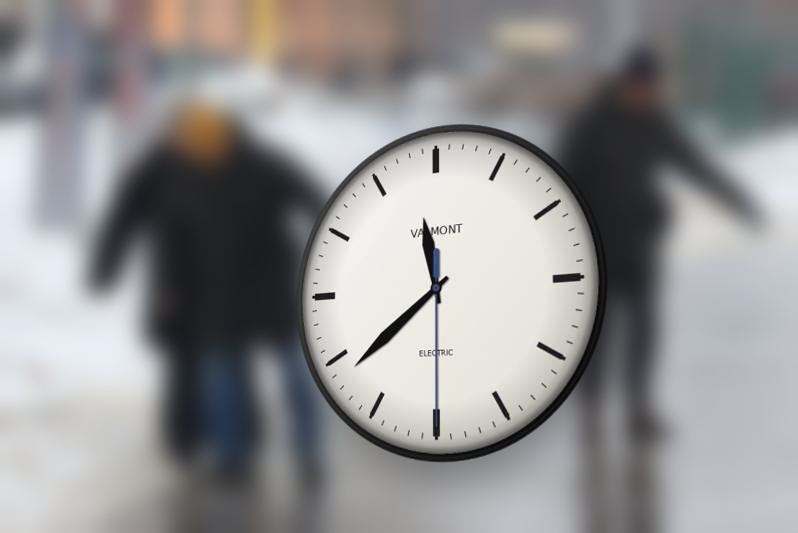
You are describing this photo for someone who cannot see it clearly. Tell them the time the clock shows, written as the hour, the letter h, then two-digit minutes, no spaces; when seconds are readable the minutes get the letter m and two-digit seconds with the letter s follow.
11h38m30s
